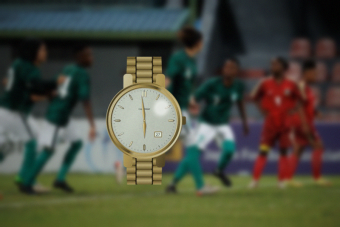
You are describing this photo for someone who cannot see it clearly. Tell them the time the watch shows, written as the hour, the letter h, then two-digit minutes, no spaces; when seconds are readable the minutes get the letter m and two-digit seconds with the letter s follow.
5h59
